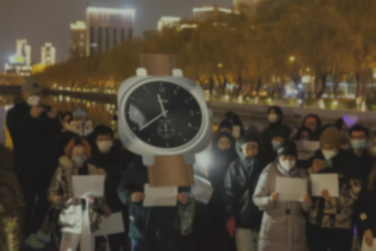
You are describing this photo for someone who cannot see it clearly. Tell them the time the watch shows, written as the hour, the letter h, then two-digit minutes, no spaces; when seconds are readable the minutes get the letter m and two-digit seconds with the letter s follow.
11h39
